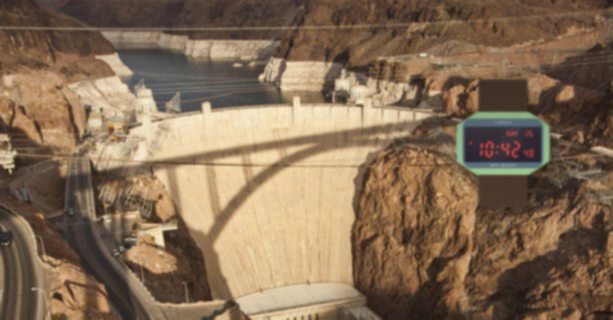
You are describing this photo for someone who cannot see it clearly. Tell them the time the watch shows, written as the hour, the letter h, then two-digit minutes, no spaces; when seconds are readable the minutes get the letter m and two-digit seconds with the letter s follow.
10h42
